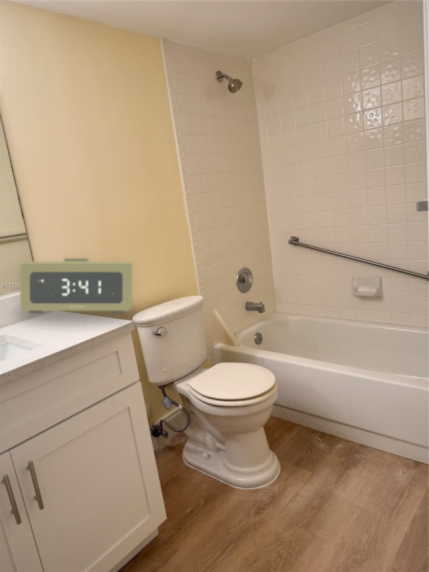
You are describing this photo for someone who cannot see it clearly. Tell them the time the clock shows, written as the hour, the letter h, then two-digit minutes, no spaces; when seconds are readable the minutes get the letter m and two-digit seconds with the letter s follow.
3h41
